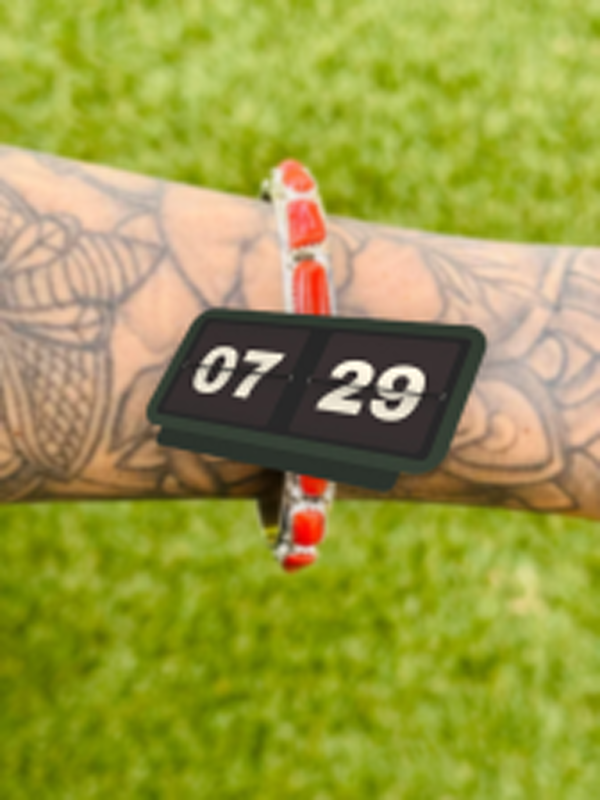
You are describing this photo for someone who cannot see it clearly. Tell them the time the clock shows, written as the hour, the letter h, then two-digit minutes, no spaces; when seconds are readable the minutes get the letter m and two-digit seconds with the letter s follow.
7h29
